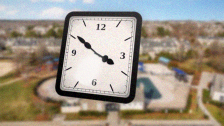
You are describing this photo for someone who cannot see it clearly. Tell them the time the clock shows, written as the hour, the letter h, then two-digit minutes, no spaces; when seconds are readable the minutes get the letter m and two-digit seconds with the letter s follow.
3h51
